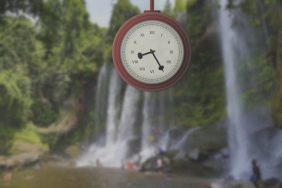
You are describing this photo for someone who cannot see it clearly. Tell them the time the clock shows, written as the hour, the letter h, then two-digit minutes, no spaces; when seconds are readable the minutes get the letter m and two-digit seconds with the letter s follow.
8h25
